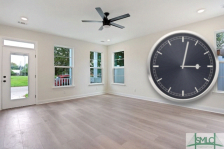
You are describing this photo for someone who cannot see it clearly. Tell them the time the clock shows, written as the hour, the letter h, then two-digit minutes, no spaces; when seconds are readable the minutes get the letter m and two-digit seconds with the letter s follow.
3h02
